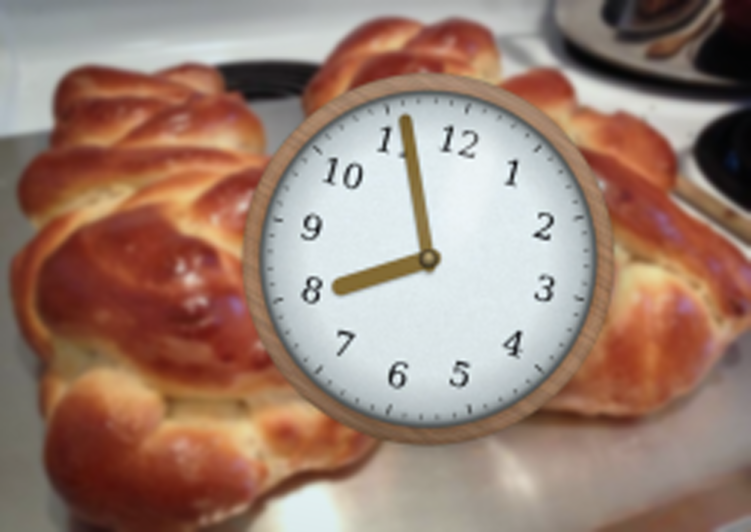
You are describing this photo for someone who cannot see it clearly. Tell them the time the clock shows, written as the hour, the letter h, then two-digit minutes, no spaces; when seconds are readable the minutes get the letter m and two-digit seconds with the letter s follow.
7h56
